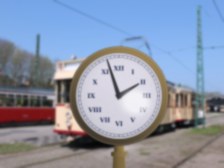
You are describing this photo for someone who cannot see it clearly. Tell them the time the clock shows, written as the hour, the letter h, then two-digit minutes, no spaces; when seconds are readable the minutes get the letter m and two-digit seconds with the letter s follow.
1h57
